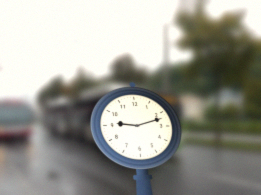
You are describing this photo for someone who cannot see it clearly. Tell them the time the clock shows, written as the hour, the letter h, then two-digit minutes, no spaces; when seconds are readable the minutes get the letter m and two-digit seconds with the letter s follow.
9h12
